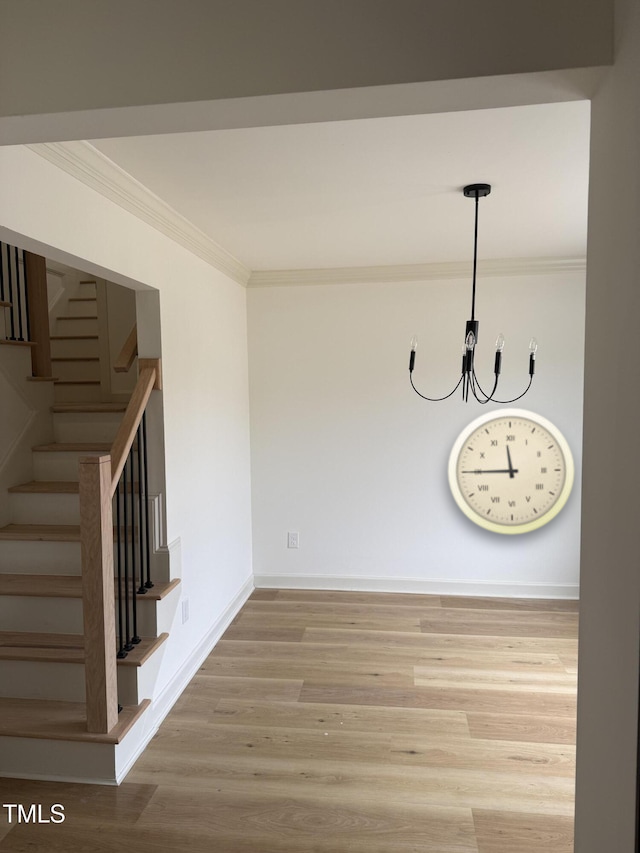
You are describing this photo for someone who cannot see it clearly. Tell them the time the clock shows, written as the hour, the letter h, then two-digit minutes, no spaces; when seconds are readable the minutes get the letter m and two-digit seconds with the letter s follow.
11h45
